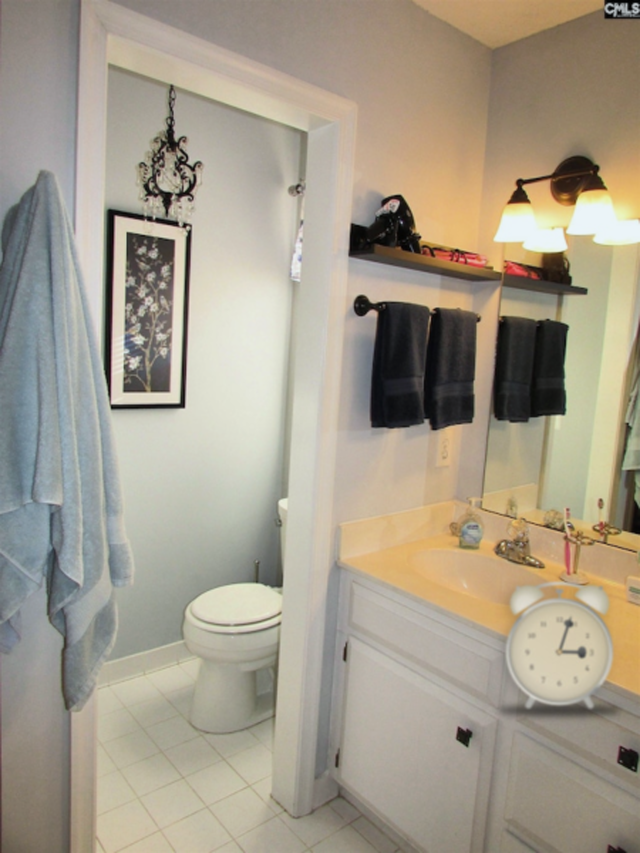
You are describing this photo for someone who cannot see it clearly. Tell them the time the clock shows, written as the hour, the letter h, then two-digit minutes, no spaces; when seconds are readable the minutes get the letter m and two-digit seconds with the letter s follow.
3h03
